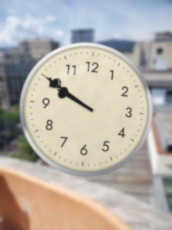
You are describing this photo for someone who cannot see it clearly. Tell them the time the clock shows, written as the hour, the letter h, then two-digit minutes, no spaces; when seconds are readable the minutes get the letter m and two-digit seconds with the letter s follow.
9h50
